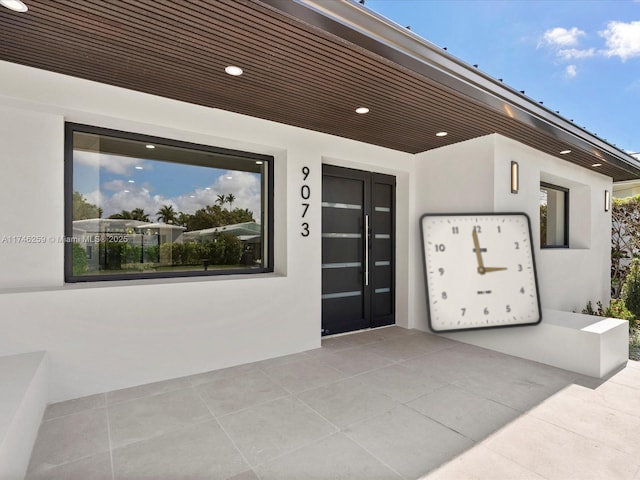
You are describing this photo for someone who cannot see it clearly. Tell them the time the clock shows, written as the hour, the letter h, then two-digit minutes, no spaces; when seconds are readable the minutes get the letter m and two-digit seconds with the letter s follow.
2h59
